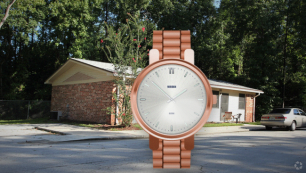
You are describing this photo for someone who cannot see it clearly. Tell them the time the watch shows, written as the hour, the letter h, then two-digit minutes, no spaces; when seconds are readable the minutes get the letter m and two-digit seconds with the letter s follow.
1h52
